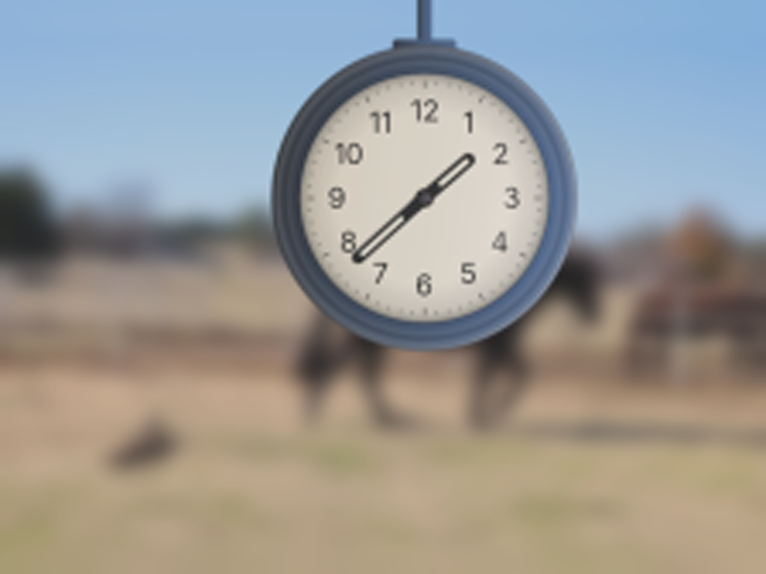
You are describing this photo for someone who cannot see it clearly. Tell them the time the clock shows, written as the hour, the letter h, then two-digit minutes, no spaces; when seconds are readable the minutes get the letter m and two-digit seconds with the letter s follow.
1h38
